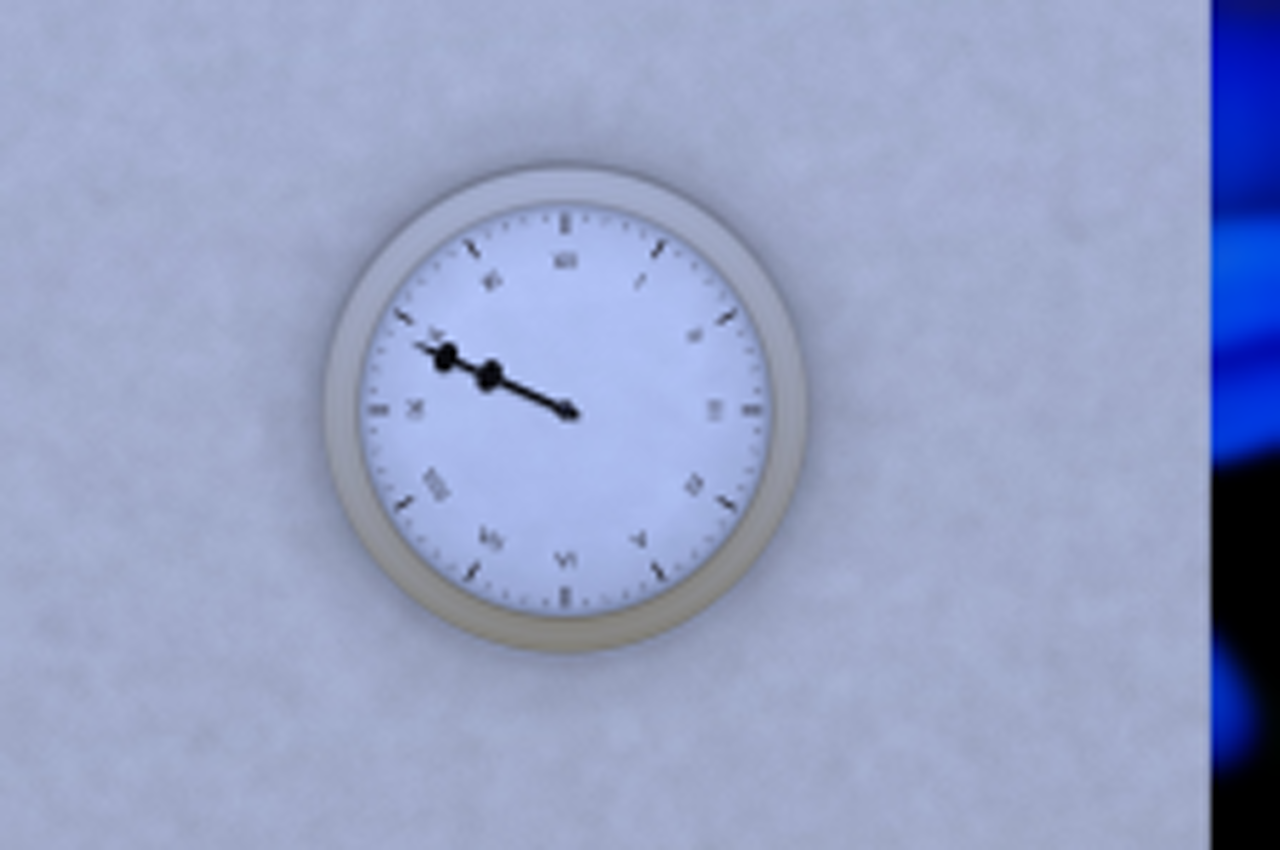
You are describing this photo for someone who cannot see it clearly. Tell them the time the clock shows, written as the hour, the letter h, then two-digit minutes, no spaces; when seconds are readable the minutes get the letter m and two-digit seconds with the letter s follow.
9h49
